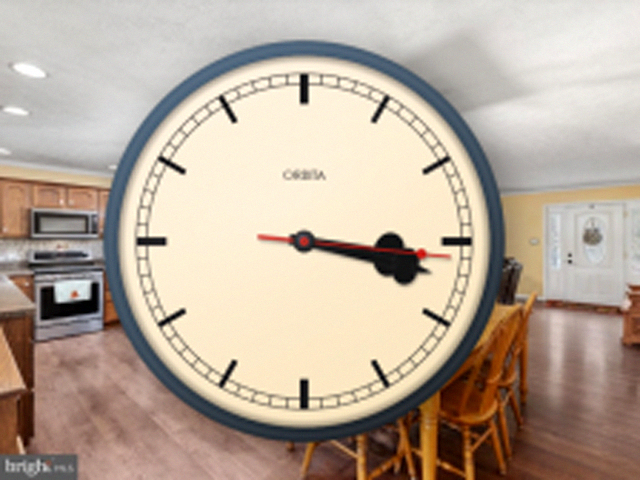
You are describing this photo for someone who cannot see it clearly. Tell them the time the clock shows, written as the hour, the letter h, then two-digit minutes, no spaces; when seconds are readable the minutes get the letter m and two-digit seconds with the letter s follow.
3h17m16s
